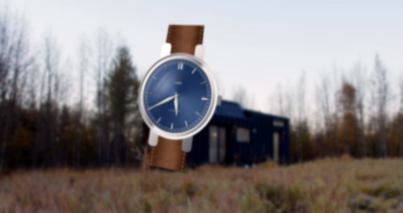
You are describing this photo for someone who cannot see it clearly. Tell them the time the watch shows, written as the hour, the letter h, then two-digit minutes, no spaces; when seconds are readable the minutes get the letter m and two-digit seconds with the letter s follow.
5h40
